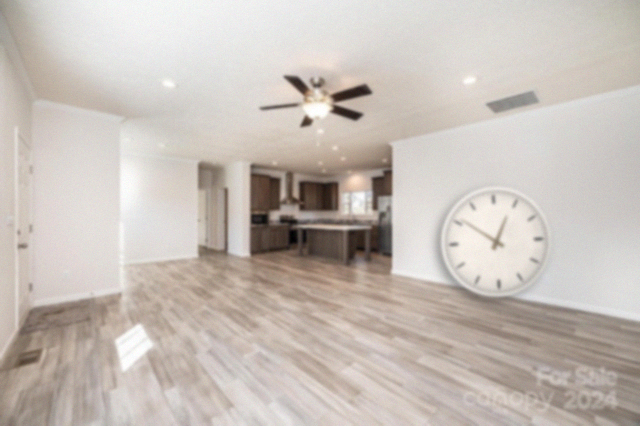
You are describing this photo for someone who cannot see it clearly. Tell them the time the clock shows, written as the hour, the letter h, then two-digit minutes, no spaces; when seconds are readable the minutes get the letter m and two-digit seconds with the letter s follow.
12h51
